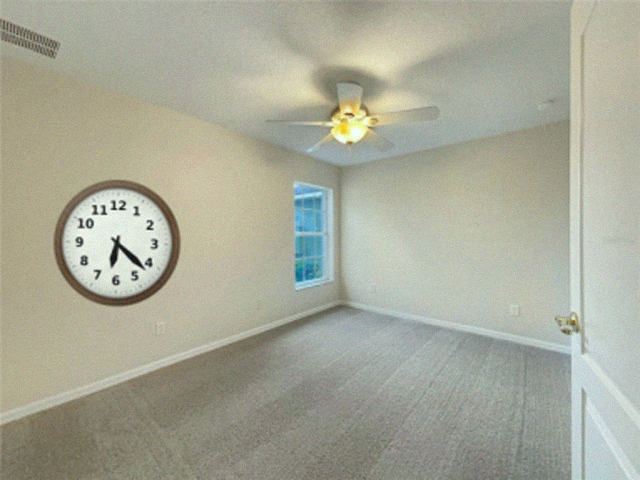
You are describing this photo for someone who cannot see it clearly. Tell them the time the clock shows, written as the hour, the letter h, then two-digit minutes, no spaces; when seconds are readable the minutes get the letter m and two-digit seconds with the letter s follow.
6h22
